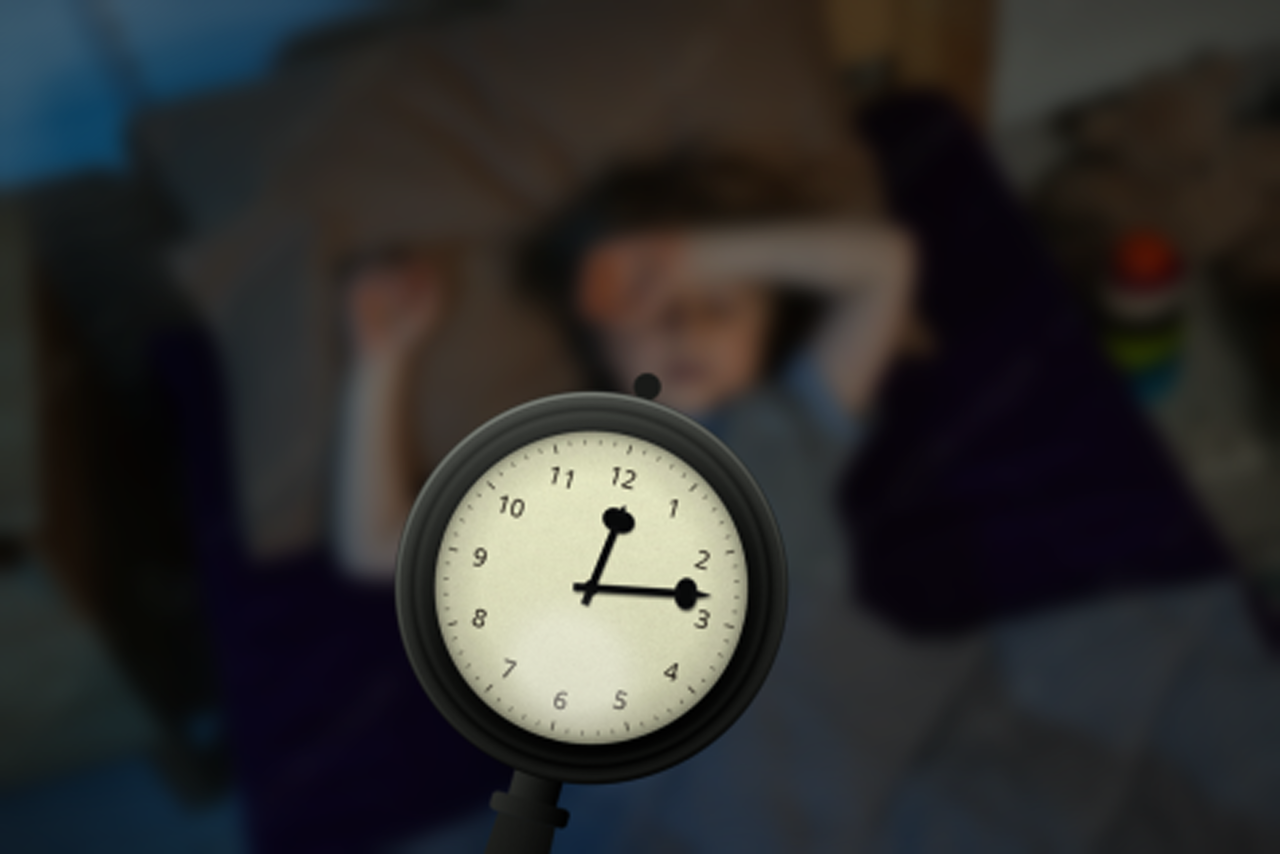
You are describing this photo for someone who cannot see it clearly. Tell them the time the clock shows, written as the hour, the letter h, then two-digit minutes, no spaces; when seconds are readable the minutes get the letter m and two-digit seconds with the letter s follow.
12h13
